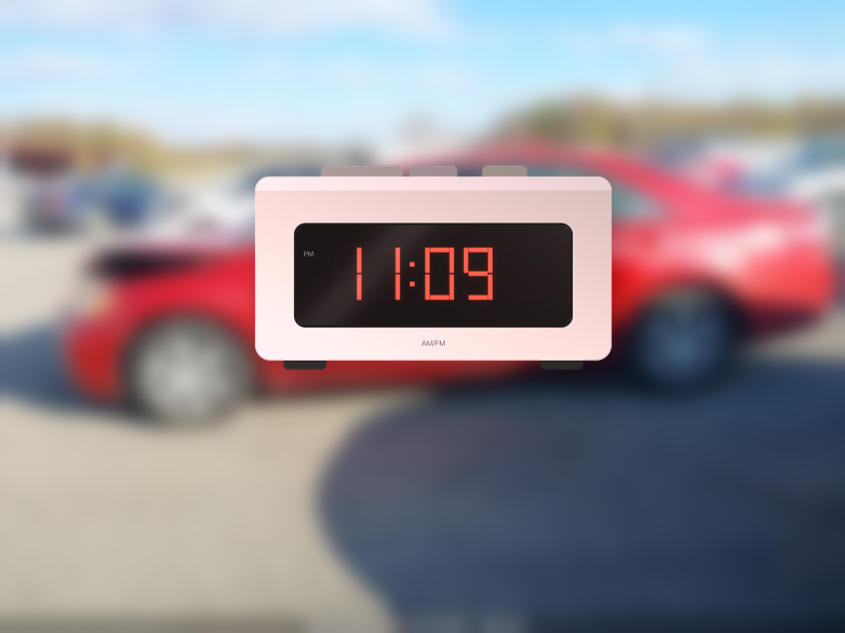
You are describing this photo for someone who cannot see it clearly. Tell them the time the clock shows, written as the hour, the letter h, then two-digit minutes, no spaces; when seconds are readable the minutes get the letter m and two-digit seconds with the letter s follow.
11h09
